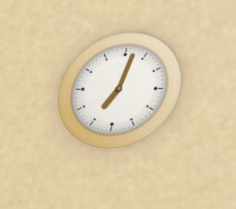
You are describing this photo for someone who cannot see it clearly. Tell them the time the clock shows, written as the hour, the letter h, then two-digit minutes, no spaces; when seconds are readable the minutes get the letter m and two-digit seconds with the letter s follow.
7h02
